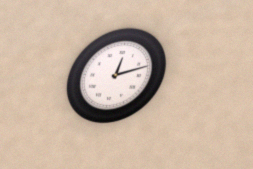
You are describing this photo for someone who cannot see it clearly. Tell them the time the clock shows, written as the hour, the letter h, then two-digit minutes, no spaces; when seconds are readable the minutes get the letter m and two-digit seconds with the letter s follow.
12h12
